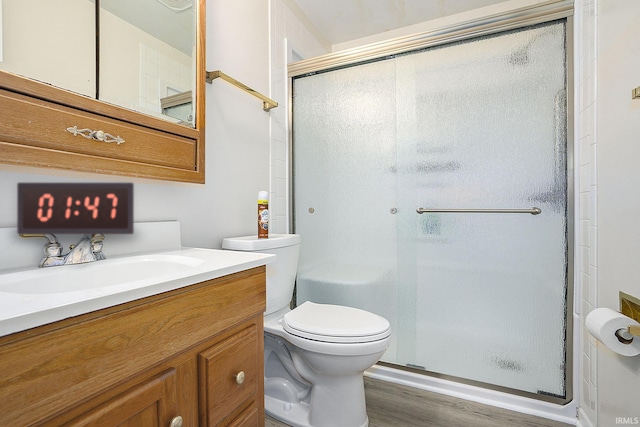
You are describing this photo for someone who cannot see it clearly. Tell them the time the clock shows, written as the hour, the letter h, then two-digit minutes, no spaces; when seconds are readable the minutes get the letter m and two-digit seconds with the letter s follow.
1h47
